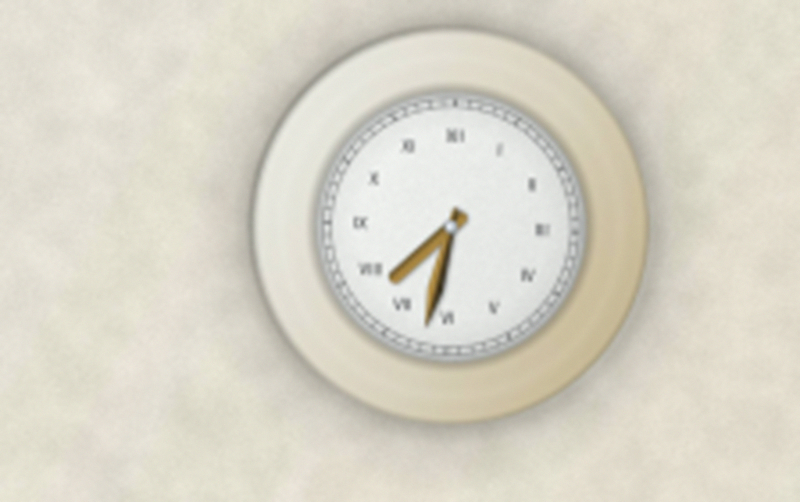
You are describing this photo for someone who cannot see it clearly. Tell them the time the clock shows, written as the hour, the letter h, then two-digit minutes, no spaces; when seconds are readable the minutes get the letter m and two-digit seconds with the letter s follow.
7h32
